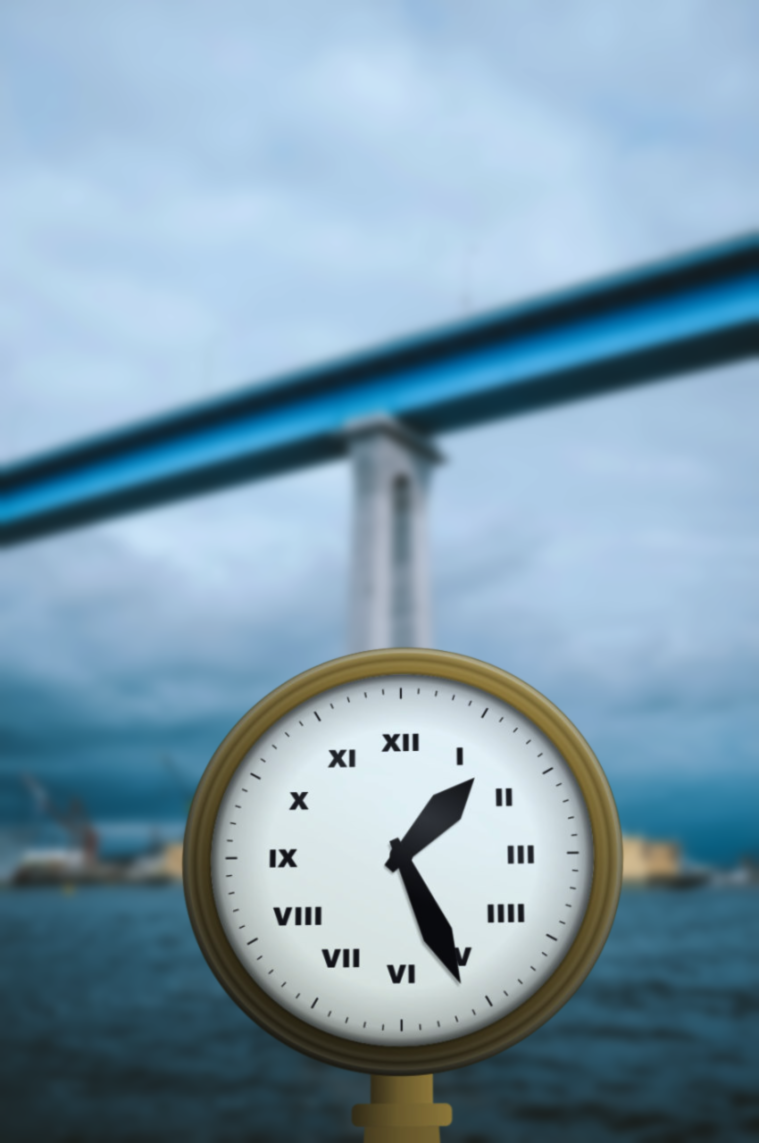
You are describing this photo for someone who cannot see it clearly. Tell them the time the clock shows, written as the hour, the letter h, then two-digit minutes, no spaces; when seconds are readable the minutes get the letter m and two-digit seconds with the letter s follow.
1h26
